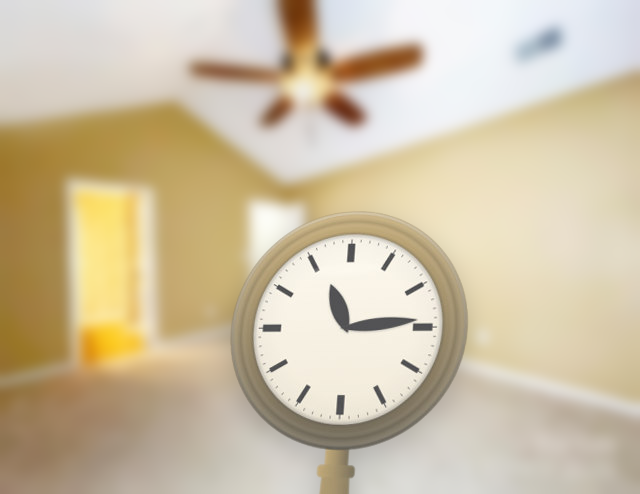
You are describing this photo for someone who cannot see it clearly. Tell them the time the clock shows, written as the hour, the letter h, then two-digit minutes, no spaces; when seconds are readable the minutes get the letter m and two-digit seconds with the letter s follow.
11h14
